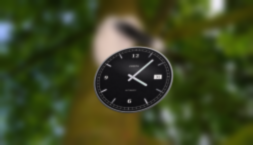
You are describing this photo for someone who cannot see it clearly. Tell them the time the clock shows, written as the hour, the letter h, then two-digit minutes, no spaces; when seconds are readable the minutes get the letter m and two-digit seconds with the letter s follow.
4h07
